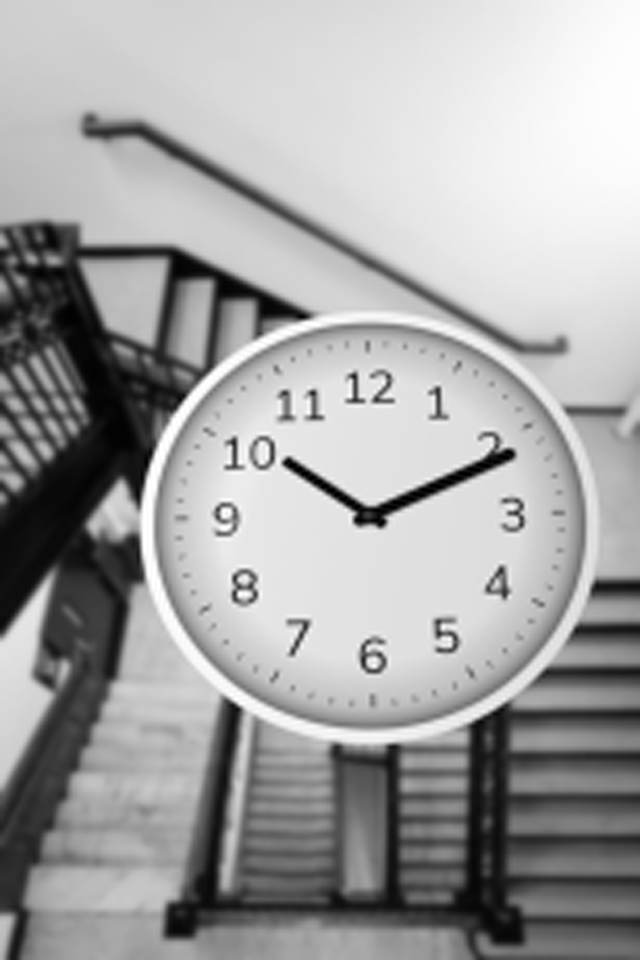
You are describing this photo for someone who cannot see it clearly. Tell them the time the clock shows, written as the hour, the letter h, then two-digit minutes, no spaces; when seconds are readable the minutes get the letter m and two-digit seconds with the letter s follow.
10h11
